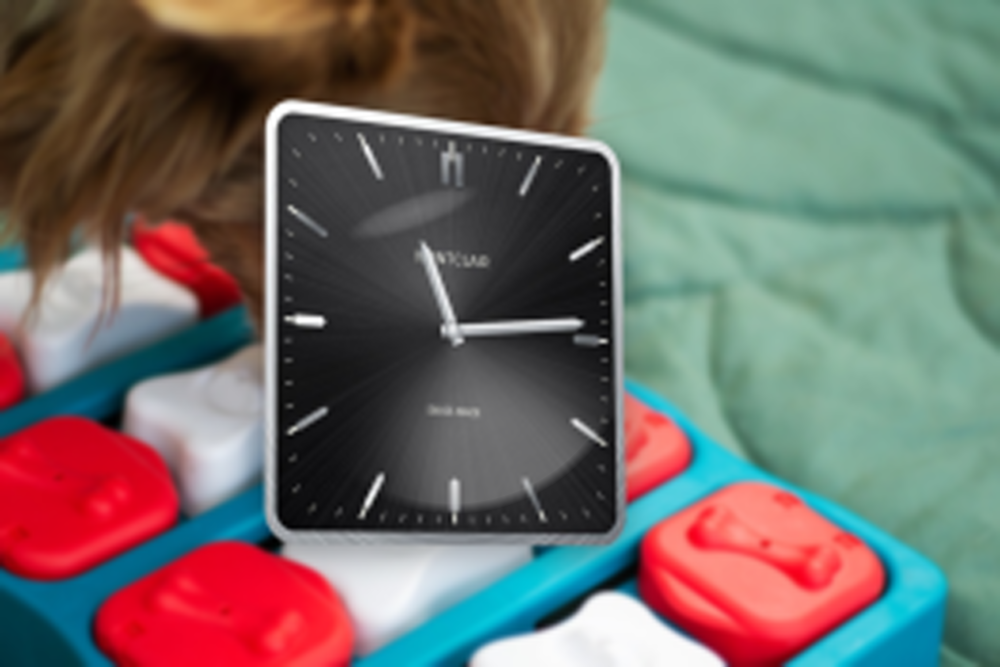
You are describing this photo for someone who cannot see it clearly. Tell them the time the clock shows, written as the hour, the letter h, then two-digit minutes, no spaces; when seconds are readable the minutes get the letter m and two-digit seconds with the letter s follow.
11h14
